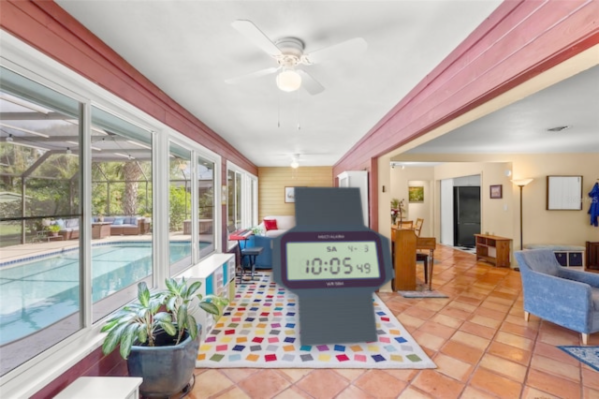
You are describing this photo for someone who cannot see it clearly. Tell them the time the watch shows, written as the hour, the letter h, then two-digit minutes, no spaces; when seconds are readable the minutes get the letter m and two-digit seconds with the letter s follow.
10h05m49s
